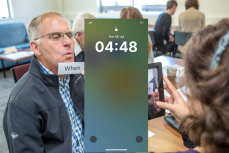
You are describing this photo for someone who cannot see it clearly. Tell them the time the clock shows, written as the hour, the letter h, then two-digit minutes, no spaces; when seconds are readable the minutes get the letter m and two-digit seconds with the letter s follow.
4h48
